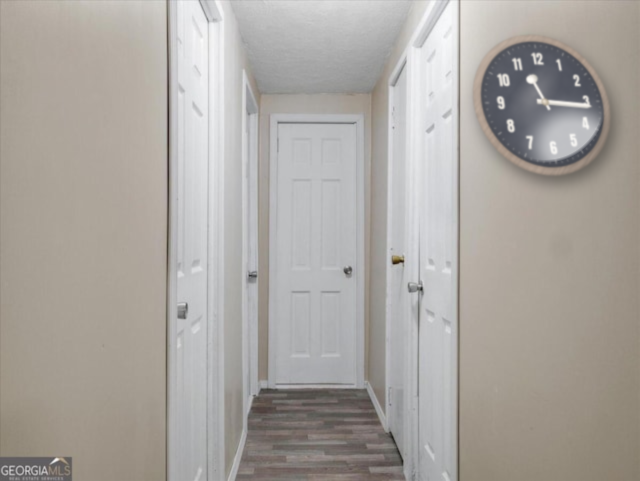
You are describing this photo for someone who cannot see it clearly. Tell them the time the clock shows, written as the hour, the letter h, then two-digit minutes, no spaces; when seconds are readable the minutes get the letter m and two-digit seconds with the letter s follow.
11h16
